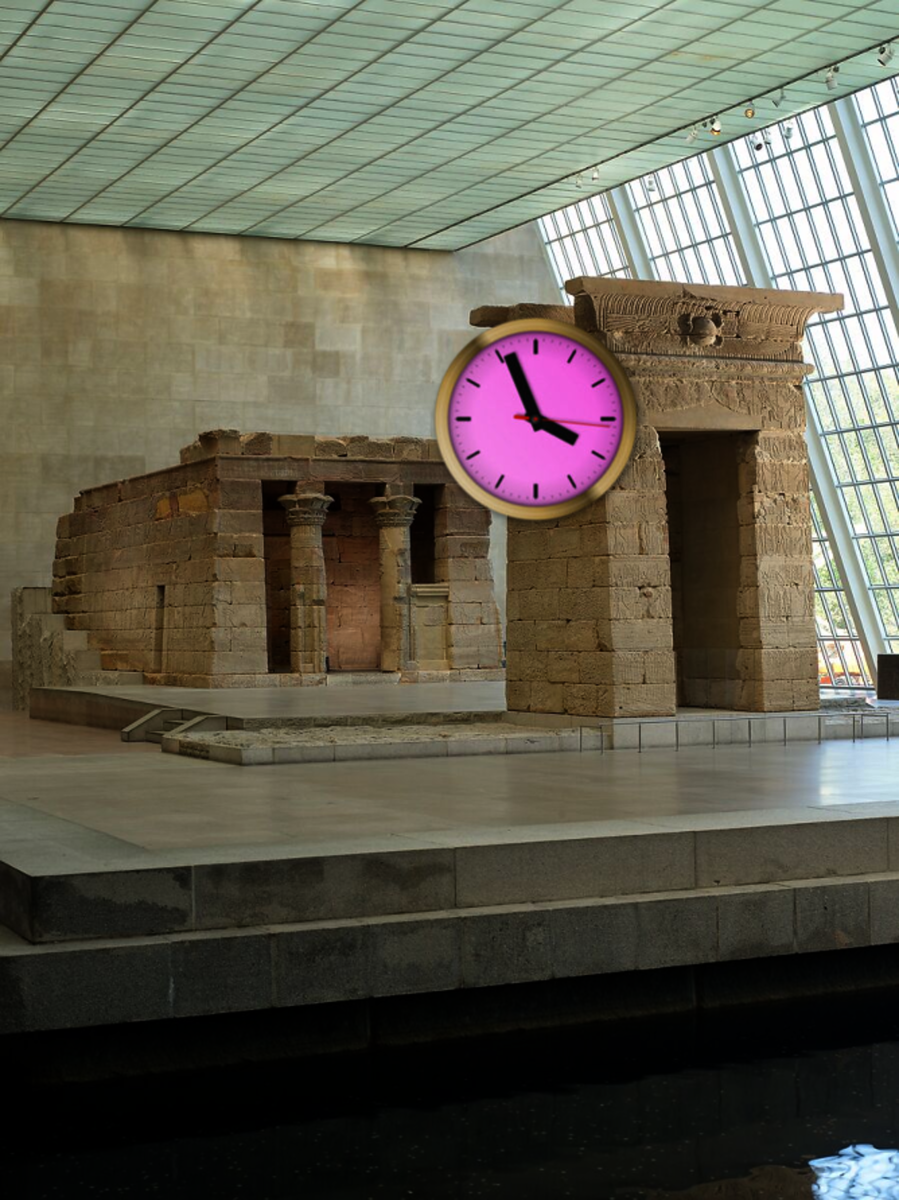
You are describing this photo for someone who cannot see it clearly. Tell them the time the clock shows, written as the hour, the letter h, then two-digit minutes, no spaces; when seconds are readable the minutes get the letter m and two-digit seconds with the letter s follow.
3h56m16s
